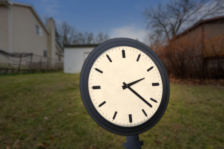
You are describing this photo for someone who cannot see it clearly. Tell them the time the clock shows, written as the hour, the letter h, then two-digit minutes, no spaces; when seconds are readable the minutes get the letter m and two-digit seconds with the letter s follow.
2h22
